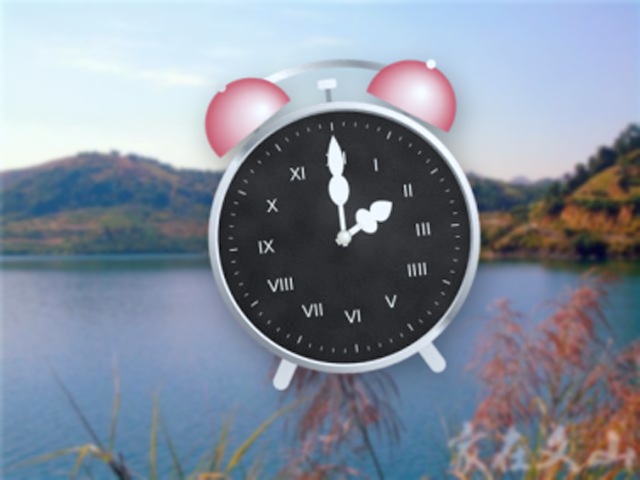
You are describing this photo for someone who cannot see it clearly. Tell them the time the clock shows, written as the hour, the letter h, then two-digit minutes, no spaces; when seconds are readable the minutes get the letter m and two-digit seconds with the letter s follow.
2h00
